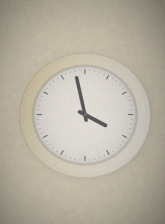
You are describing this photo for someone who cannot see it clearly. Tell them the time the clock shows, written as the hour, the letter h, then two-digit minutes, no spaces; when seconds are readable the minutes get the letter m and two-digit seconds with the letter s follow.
3h58
